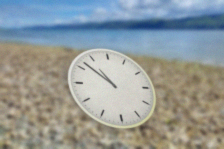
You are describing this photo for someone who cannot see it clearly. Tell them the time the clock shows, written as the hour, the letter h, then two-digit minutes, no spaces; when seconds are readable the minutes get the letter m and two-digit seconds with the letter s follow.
10h52
